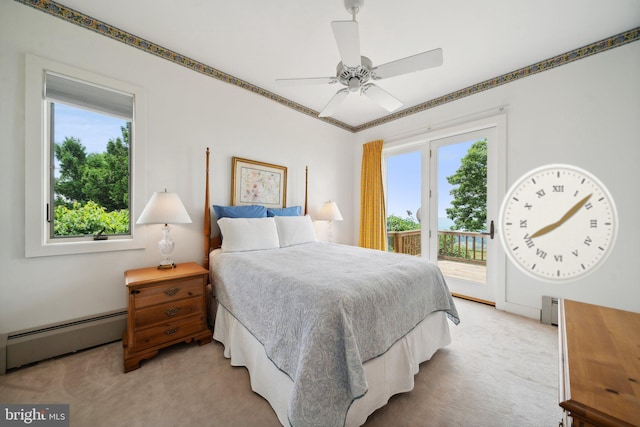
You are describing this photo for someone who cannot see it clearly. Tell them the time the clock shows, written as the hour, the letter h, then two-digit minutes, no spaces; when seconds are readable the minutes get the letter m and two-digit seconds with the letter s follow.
8h08
